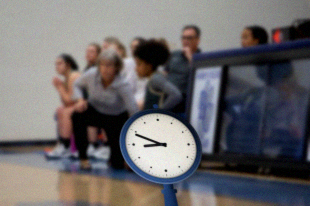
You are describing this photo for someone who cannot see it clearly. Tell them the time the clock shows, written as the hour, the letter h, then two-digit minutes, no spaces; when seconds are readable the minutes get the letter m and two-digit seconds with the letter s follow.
8h49
